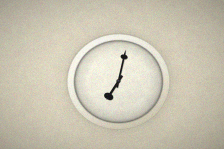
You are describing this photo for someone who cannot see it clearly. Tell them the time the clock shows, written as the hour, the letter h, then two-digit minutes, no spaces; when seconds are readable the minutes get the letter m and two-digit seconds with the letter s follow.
7h02
